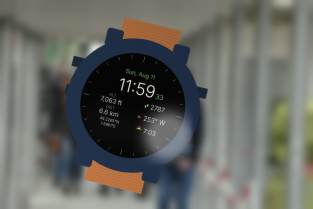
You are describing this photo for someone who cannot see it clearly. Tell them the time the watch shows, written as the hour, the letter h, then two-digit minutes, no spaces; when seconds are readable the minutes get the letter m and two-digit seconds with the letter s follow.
11h59
